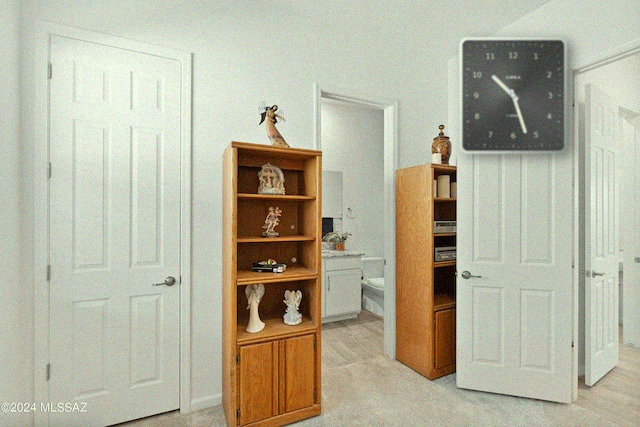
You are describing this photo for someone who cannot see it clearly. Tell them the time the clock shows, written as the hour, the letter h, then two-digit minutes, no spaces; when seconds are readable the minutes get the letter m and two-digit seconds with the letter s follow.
10h27
